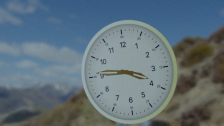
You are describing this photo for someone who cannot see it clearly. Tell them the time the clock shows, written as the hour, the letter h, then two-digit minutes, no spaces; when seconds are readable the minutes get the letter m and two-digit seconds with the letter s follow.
3h46
